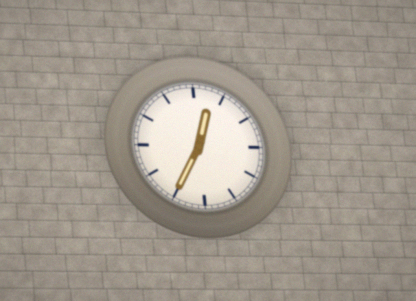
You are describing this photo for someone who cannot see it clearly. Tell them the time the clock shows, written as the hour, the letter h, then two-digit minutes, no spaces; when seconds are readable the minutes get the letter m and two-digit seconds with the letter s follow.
12h35
